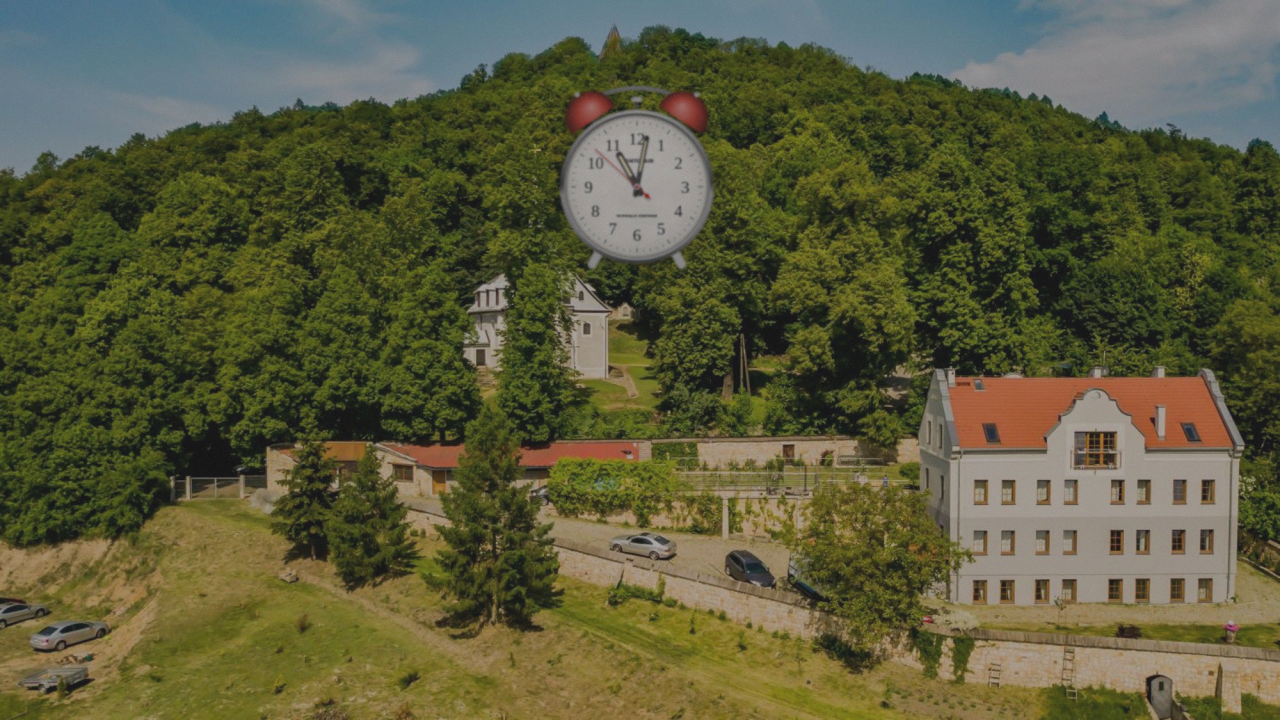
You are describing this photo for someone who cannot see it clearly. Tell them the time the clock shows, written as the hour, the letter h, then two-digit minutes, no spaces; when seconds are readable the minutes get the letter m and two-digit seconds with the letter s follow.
11h01m52s
